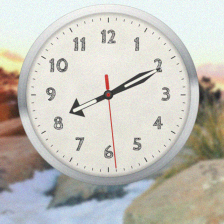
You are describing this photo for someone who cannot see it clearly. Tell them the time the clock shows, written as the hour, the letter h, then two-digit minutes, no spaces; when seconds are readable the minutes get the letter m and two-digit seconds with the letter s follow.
8h10m29s
